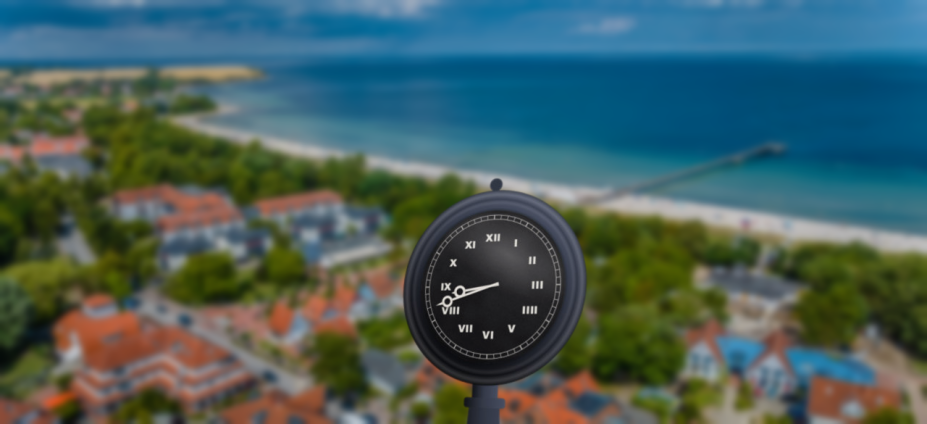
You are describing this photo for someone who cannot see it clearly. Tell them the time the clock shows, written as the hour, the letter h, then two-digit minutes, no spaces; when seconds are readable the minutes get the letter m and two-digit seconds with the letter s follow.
8h42
